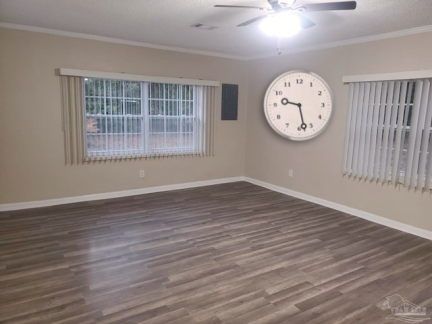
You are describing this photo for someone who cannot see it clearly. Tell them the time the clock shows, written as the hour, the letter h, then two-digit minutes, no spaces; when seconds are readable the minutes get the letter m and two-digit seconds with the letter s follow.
9h28
